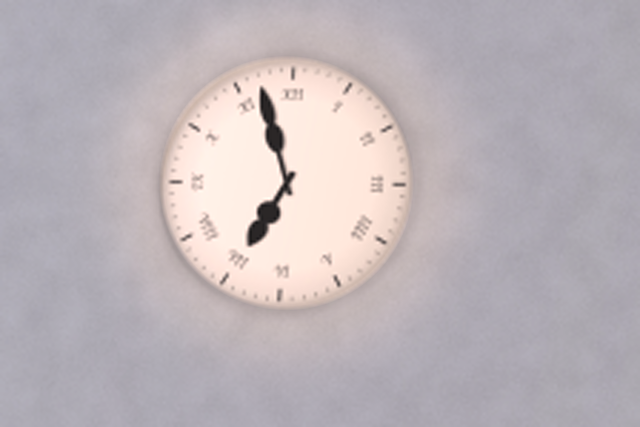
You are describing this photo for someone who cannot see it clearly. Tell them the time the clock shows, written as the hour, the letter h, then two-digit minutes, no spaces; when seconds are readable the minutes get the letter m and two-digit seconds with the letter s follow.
6h57
